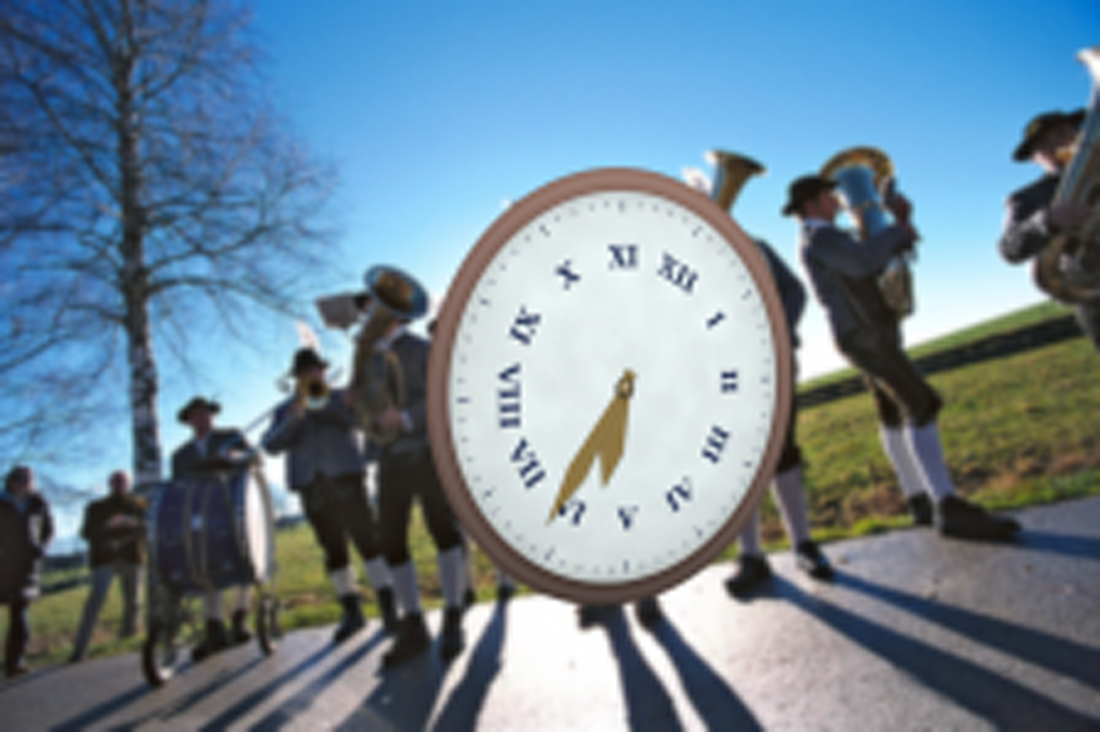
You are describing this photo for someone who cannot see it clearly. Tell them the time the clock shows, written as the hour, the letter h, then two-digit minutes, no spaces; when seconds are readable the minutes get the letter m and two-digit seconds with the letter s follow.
5h31
